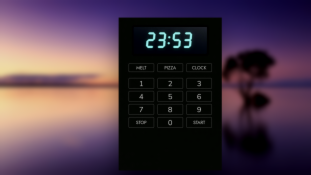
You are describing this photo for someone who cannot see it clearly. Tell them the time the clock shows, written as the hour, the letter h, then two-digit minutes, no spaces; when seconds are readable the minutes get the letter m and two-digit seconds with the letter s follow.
23h53
